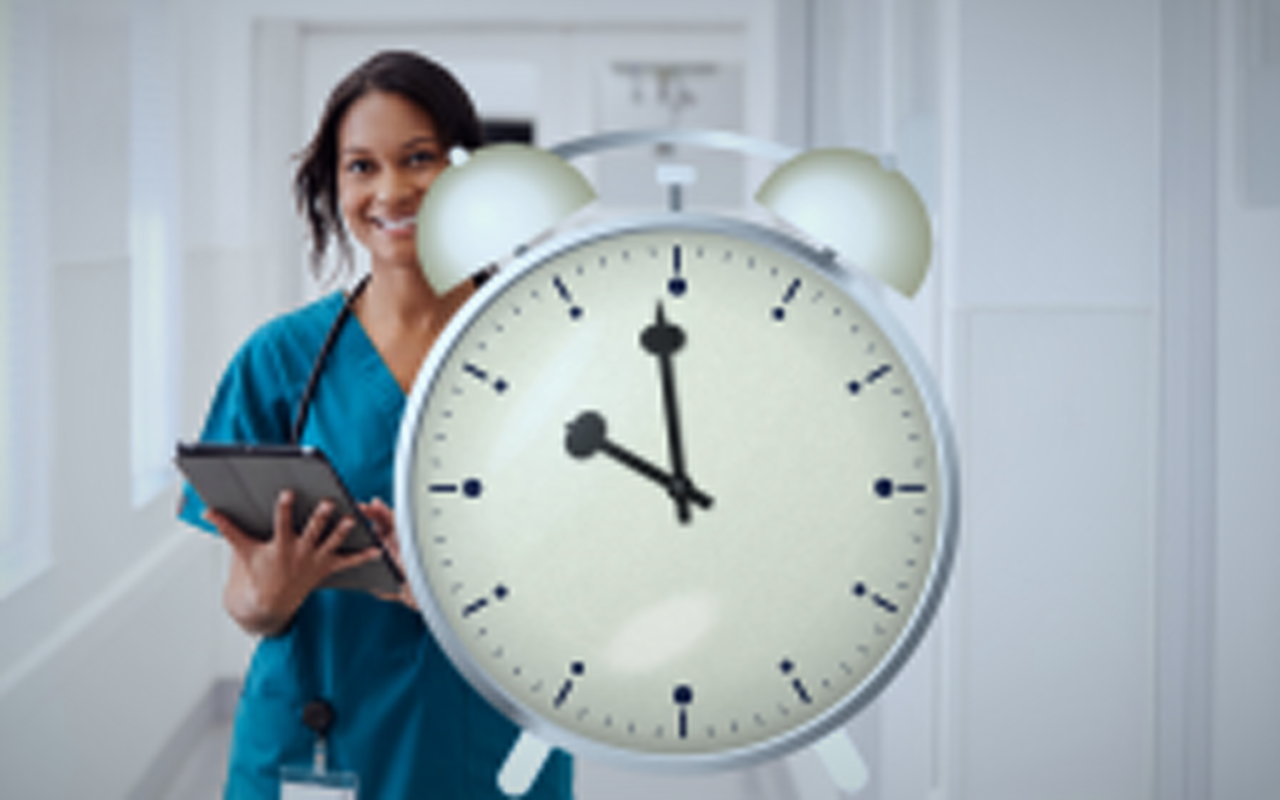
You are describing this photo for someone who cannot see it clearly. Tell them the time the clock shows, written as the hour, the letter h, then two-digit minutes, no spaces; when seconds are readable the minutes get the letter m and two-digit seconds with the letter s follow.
9h59
